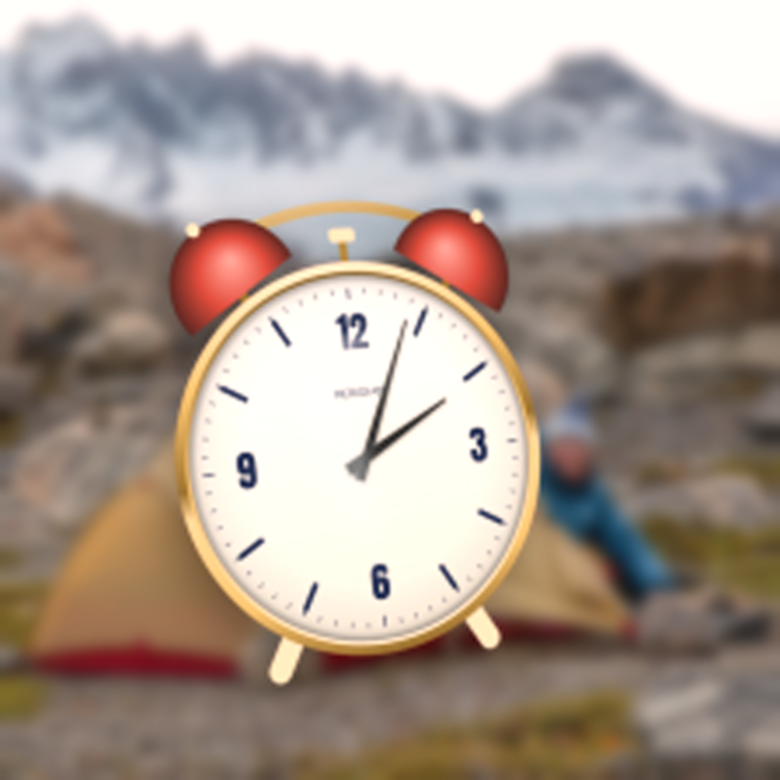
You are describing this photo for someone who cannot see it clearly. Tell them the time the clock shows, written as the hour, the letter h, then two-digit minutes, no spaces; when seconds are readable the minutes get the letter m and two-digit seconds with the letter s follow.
2h04
